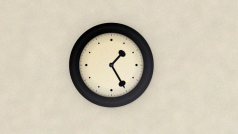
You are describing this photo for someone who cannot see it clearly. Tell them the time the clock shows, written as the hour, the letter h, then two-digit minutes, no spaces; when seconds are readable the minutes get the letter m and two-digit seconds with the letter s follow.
1h25
